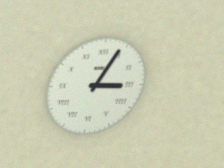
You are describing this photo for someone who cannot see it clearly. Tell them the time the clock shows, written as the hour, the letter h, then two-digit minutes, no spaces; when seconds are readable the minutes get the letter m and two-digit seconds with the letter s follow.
3h04
